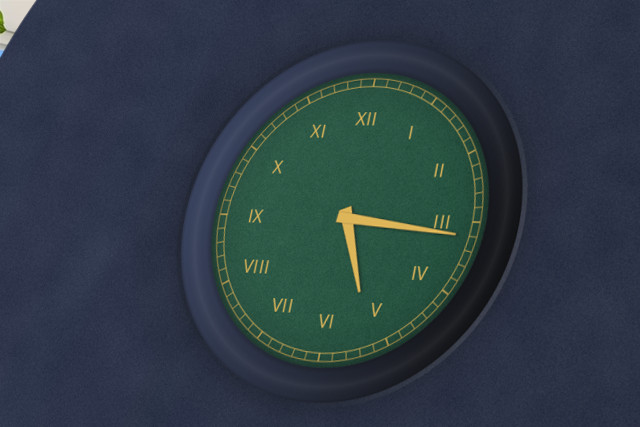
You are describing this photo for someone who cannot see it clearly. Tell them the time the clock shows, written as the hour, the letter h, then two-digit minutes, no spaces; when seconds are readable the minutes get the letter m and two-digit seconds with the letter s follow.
5h16
